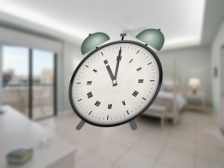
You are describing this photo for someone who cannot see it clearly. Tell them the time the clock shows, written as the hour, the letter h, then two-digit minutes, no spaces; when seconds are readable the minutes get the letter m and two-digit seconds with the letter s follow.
11h00
